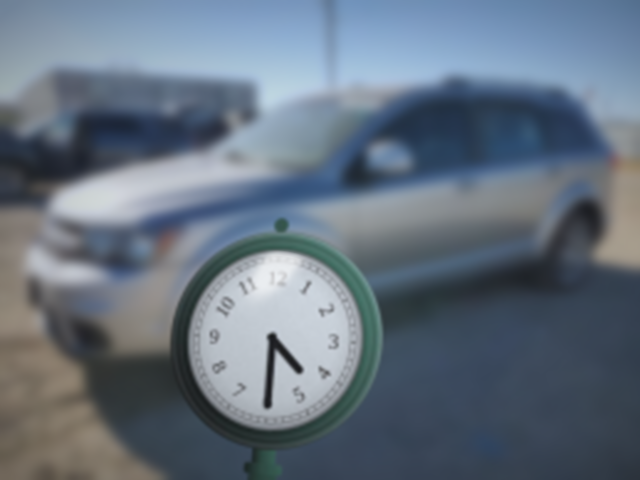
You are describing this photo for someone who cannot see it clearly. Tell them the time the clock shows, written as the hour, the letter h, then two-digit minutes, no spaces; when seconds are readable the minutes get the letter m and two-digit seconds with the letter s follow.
4h30
